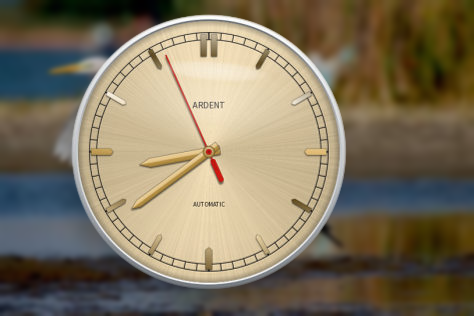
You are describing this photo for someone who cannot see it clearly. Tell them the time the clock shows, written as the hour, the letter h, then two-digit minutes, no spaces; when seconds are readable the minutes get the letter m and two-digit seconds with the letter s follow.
8h38m56s
